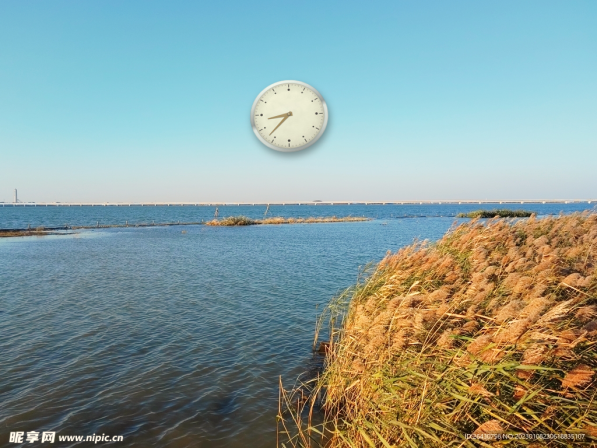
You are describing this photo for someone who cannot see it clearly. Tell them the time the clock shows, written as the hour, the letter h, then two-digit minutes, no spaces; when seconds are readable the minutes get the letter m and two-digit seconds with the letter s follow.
8h37
